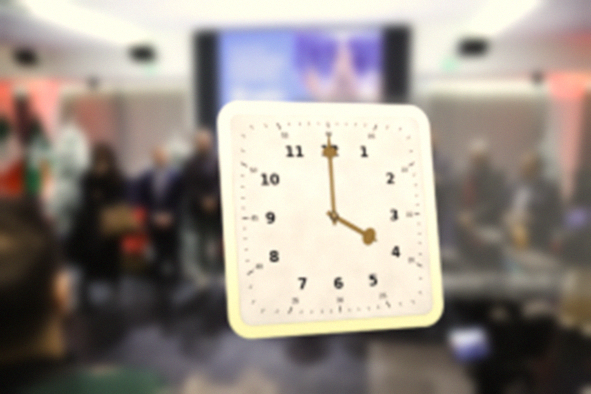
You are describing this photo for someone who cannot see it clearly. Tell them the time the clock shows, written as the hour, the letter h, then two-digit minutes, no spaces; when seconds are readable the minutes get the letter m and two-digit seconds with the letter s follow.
4h00
